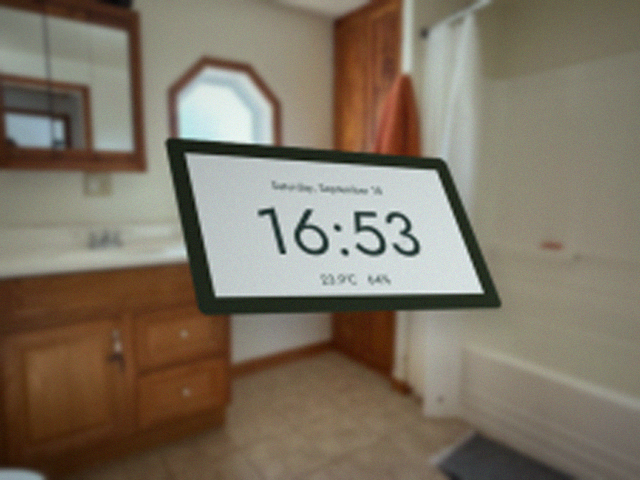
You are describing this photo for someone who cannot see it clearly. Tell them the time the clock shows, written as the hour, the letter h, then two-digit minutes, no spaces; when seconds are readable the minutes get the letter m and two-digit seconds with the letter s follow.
16h53
